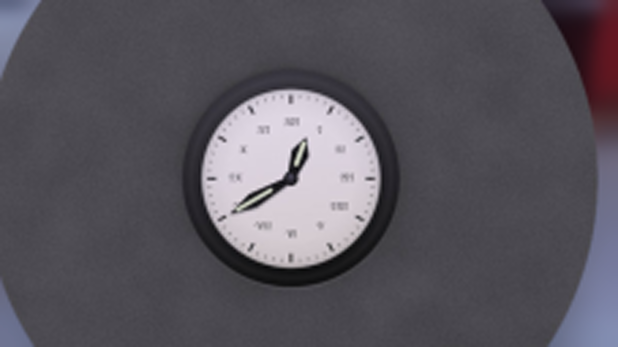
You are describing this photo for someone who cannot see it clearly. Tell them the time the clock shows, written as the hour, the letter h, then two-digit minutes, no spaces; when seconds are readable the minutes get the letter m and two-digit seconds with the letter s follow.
12h40
